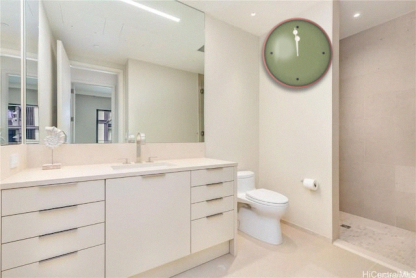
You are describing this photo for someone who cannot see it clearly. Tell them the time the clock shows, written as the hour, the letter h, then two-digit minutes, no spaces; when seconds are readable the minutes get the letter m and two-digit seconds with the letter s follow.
11h59
